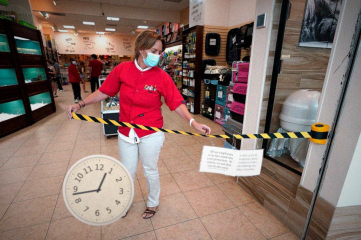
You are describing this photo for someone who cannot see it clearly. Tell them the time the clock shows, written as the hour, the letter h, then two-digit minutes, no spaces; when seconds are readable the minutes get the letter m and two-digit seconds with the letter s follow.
12h43
